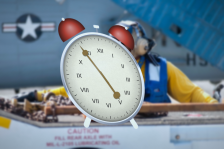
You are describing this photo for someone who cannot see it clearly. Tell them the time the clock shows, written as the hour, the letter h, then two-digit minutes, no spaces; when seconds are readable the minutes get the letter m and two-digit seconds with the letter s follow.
4h54
